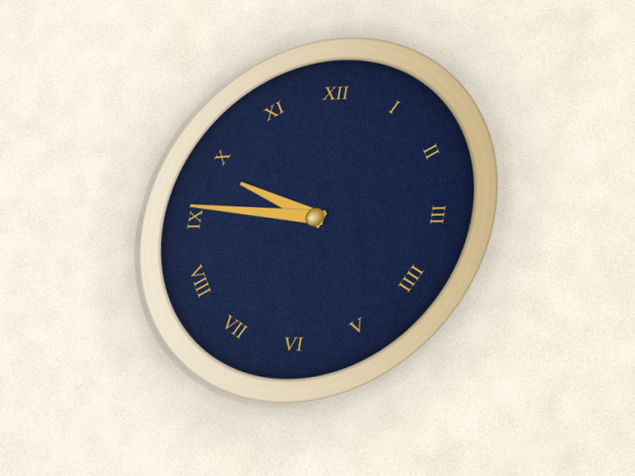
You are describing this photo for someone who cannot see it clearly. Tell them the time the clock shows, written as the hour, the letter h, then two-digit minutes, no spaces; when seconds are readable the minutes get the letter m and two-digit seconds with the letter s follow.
9h46
